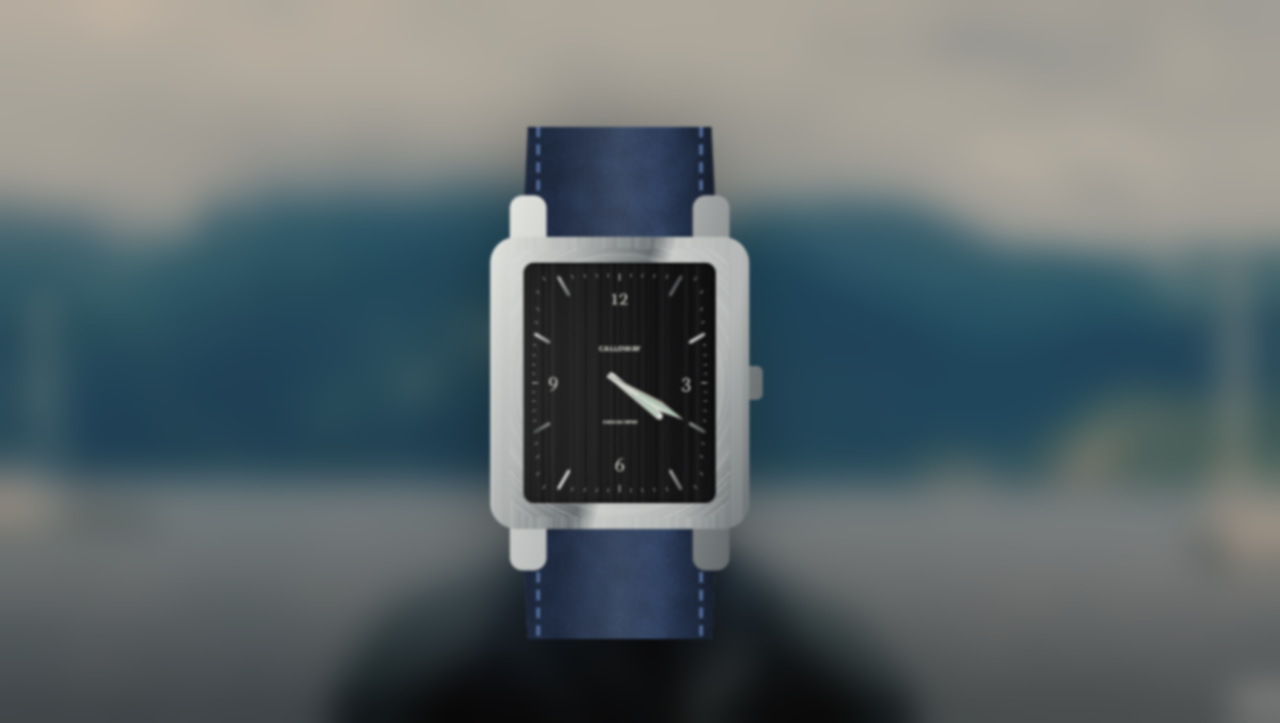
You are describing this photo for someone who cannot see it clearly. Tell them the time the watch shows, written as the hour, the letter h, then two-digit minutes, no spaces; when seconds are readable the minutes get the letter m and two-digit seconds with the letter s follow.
4h20
